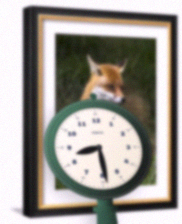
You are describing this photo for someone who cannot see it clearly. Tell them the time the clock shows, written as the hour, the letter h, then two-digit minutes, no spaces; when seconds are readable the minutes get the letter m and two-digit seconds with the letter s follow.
8h29
